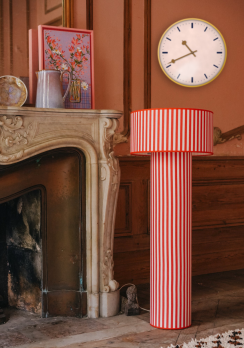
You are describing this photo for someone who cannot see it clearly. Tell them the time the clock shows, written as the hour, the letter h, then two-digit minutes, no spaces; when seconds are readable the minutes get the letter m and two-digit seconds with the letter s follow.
10h41
